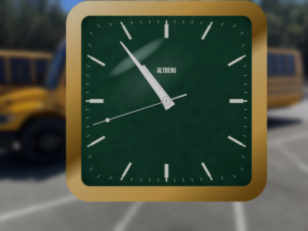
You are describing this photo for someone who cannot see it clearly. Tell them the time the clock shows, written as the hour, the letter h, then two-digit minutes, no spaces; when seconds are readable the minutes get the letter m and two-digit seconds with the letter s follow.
10h53m42s
